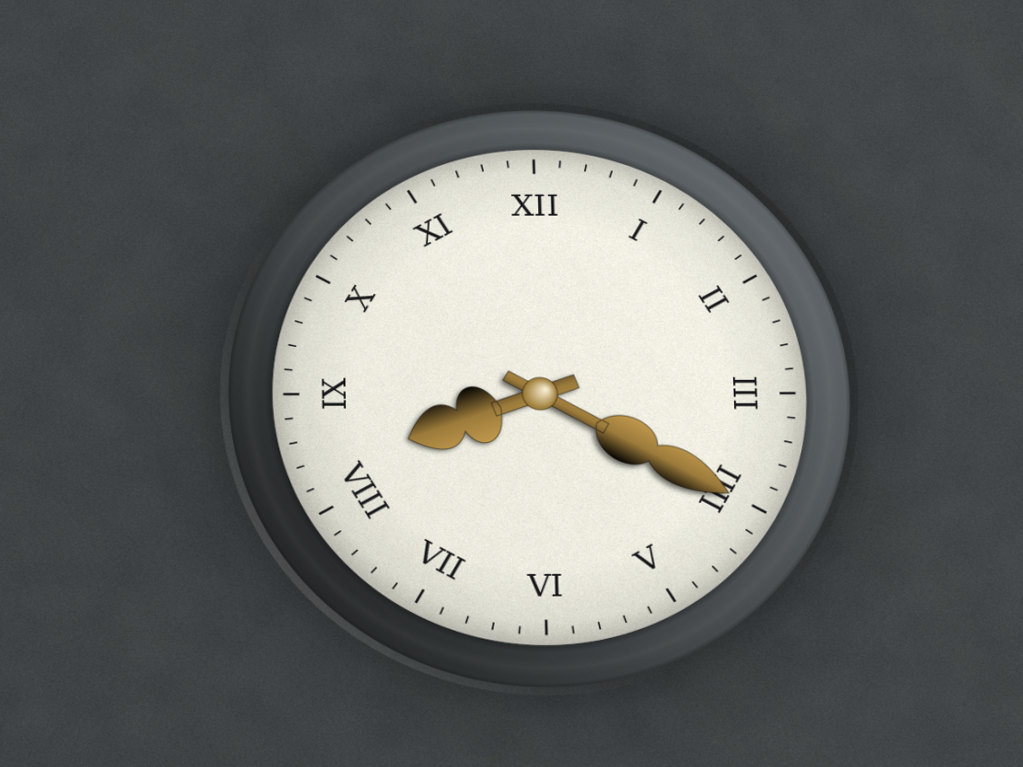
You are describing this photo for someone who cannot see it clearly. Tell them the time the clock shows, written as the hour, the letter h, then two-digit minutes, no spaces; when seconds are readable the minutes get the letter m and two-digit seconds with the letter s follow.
8h20
